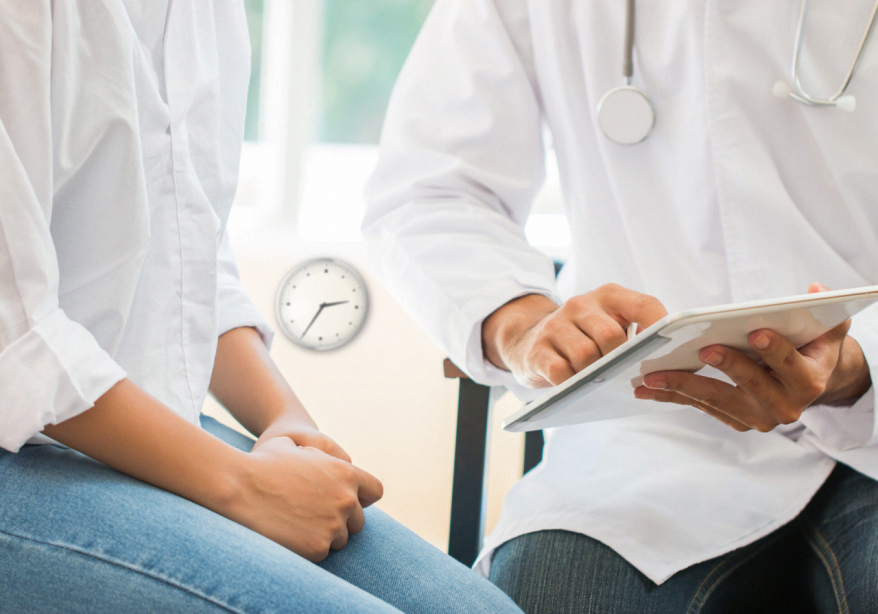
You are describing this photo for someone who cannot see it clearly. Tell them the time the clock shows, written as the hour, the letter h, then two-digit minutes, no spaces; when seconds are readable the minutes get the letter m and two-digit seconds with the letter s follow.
2h35
